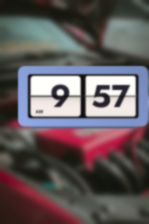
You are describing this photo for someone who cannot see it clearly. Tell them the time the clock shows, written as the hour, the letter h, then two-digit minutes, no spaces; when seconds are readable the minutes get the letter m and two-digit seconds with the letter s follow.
9h57
